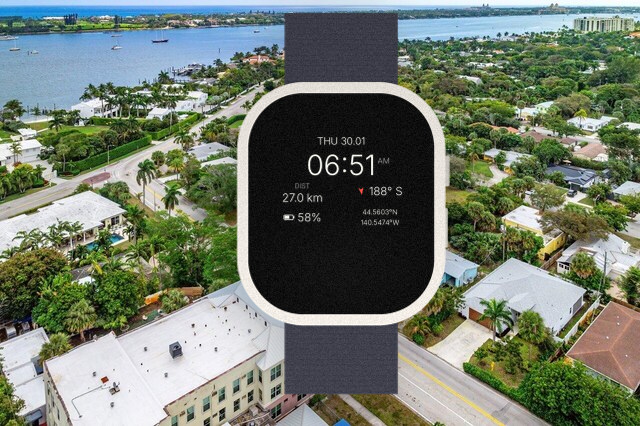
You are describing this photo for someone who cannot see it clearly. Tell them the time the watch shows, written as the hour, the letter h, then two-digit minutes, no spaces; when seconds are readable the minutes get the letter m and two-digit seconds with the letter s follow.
6h51
